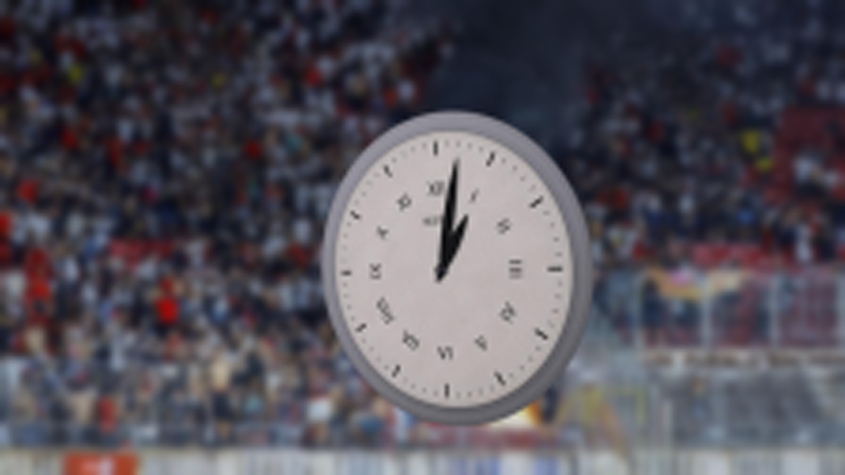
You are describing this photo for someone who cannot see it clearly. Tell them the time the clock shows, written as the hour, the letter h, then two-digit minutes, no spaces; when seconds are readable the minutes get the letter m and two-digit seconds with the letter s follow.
1h02
